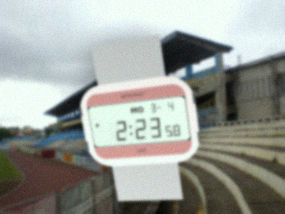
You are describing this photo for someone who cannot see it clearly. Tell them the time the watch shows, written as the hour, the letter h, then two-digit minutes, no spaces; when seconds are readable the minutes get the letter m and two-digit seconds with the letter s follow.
2h23
